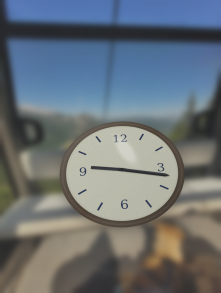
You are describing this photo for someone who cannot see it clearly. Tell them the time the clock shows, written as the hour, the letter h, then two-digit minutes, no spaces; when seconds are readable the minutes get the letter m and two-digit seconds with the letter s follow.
9h17
